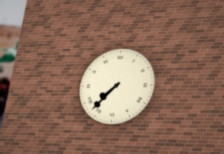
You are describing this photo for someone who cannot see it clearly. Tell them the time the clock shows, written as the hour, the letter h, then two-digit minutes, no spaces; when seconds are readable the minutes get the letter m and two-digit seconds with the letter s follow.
7h37
